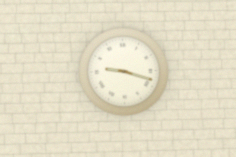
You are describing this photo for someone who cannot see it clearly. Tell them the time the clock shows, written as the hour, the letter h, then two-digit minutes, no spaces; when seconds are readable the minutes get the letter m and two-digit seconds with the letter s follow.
9h18
